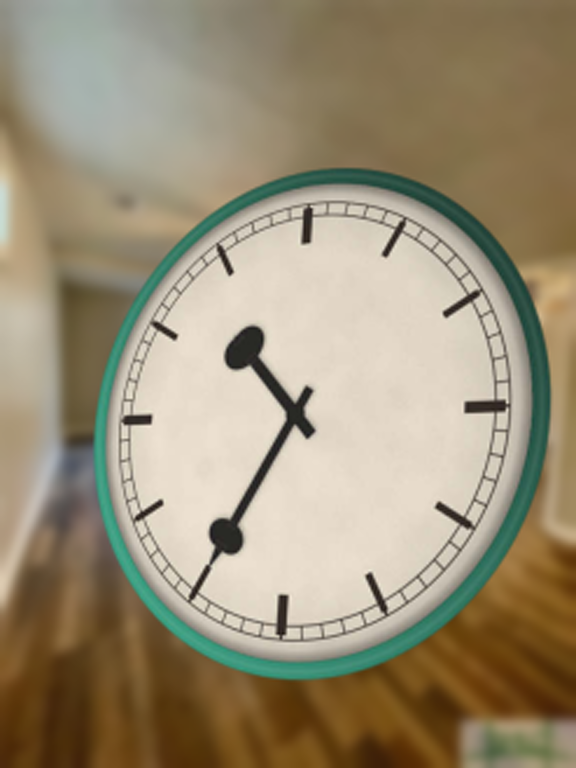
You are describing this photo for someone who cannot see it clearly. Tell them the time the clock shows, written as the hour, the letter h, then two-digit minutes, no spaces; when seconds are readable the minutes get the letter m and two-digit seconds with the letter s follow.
10h35
